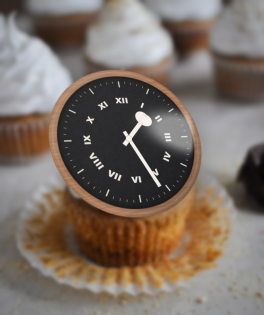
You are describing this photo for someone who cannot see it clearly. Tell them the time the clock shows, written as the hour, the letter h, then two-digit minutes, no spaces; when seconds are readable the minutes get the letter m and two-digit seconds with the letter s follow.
1h26
